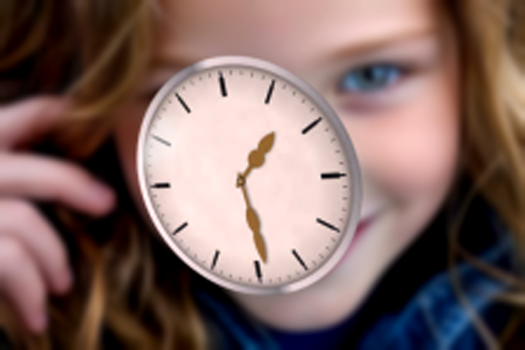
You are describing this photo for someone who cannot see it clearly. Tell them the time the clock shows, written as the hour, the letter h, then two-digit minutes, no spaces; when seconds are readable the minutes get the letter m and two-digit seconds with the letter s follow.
1h29
